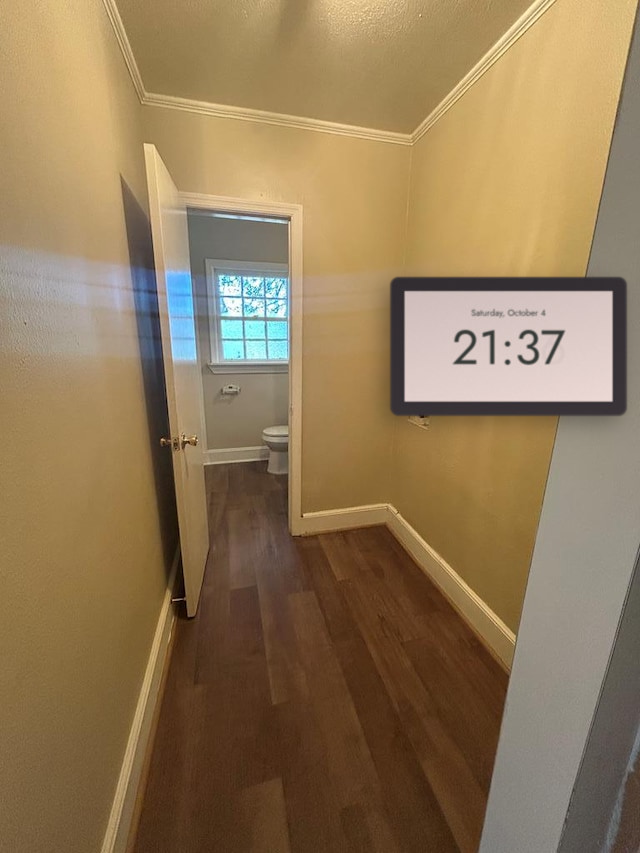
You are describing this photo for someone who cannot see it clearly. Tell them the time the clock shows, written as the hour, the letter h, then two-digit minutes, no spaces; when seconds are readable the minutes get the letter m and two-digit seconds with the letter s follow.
21h37
